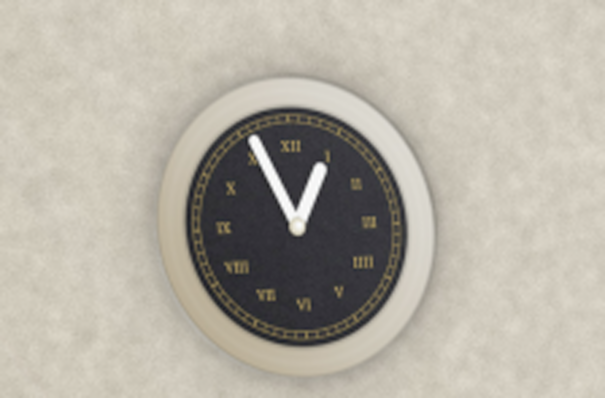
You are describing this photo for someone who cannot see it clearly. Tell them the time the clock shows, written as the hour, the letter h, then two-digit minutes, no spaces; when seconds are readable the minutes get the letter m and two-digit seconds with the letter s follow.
12h56
